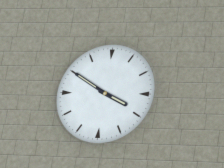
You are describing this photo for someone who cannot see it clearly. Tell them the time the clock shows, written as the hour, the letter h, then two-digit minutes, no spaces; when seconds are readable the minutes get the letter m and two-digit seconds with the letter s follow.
3h50
